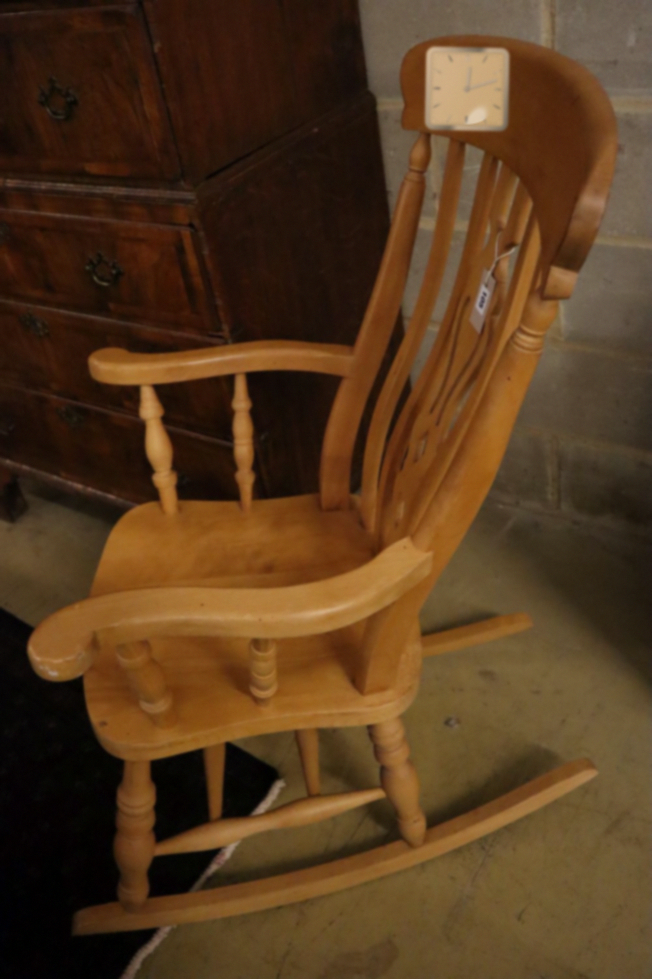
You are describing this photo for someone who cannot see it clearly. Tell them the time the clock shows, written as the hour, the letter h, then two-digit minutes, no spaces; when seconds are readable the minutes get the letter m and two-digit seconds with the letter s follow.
12h12
